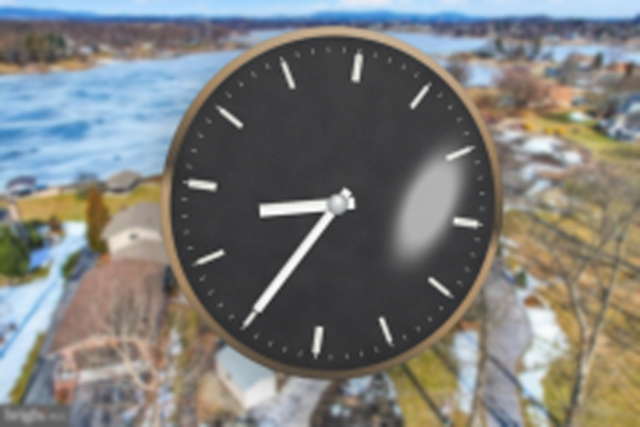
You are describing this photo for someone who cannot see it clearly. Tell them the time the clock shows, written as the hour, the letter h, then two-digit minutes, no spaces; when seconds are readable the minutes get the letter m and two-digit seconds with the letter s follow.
8h35
